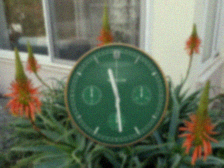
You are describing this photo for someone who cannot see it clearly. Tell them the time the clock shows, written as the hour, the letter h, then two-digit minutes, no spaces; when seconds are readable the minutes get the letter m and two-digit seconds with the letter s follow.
11h29
